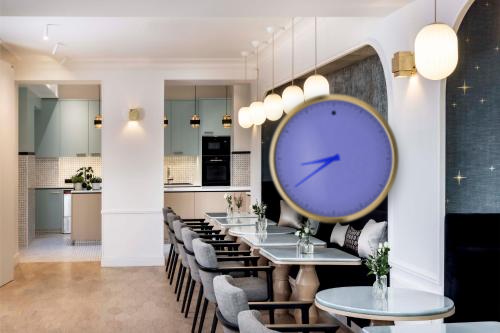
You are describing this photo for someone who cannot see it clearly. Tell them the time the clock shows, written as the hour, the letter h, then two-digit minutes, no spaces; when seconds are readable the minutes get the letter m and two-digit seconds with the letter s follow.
8h39
